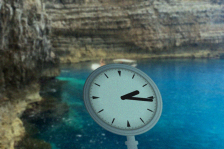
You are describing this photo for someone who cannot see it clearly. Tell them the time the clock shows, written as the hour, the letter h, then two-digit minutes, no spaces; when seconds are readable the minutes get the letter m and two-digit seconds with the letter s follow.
2h16
